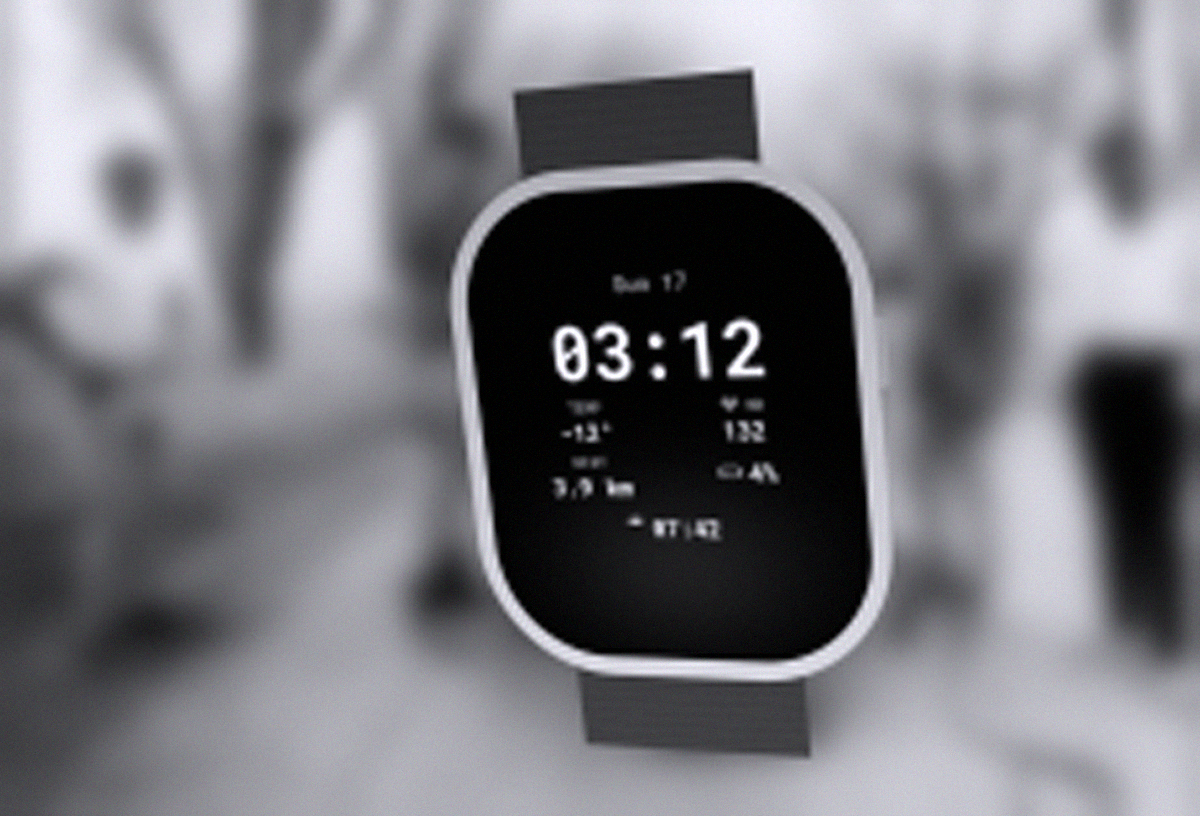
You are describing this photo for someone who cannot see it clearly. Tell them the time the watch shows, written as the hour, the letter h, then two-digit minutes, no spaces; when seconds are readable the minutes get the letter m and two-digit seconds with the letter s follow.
3h12
